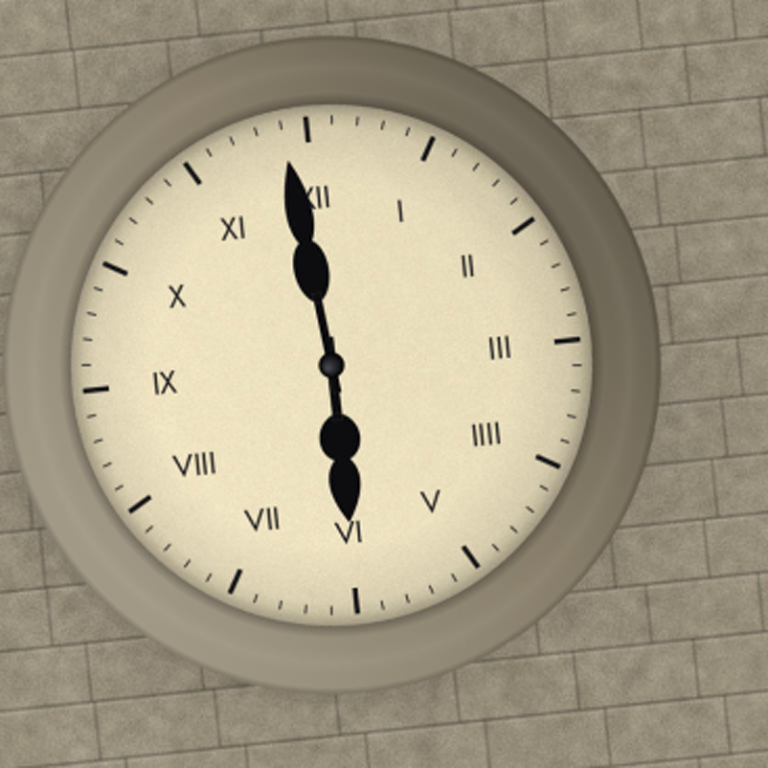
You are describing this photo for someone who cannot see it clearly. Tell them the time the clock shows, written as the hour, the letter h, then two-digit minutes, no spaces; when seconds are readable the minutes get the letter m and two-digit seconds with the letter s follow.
5h59
